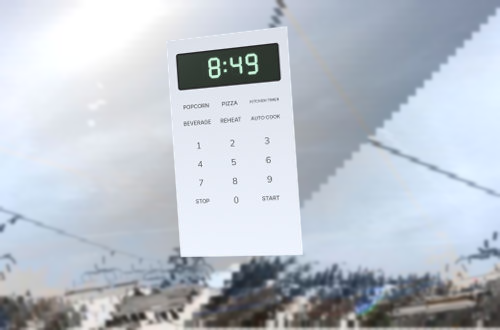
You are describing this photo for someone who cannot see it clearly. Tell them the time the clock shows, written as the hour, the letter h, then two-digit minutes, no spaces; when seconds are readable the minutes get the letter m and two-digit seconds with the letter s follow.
8h49
